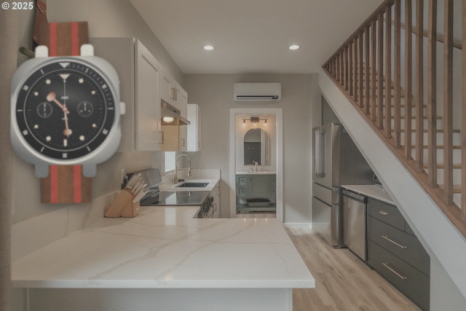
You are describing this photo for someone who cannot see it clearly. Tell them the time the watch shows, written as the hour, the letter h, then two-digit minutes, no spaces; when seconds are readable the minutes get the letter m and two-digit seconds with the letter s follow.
10h29
